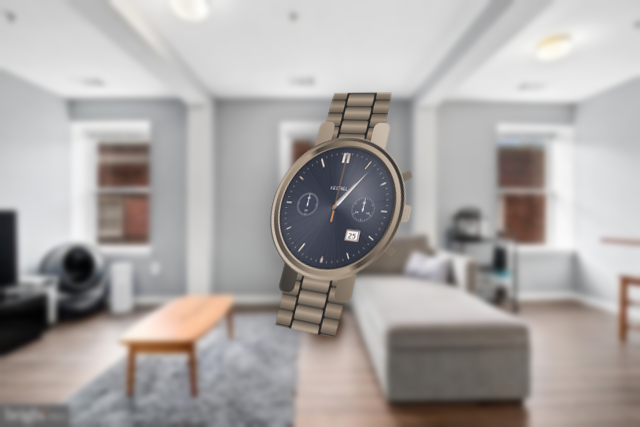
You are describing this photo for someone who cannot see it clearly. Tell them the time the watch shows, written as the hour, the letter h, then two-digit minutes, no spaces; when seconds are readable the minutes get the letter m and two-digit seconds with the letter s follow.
1h06
